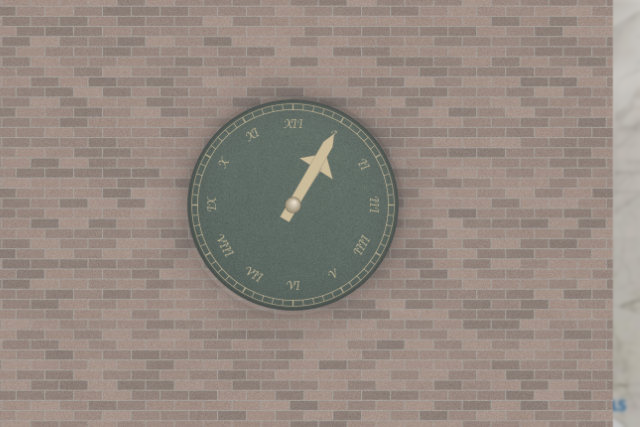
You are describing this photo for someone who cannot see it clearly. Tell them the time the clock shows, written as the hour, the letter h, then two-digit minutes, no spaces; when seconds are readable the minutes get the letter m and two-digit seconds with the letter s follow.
1h05
